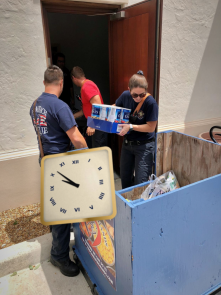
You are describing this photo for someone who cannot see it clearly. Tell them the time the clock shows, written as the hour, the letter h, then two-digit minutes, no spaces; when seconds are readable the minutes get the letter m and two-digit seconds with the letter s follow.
9h52
